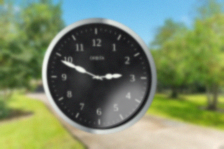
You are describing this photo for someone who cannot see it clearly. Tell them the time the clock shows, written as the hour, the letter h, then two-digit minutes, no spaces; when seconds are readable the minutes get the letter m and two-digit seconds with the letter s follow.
2h49
